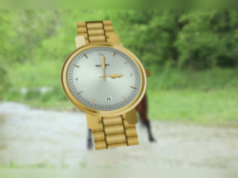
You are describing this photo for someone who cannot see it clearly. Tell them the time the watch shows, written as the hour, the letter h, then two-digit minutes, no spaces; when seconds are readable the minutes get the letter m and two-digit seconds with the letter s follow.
3h01
